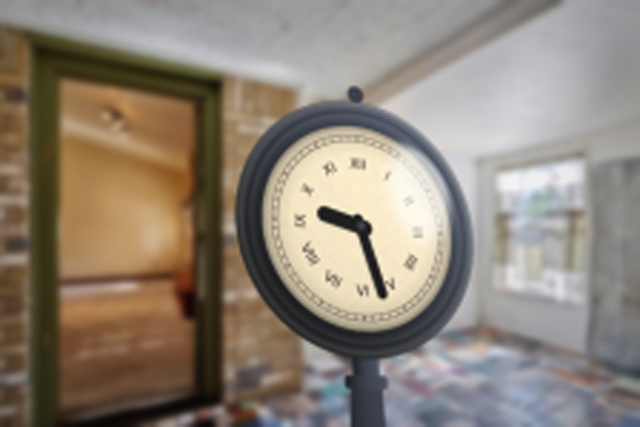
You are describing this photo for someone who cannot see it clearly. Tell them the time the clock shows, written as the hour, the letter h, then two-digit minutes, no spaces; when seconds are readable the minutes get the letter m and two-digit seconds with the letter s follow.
9h27
